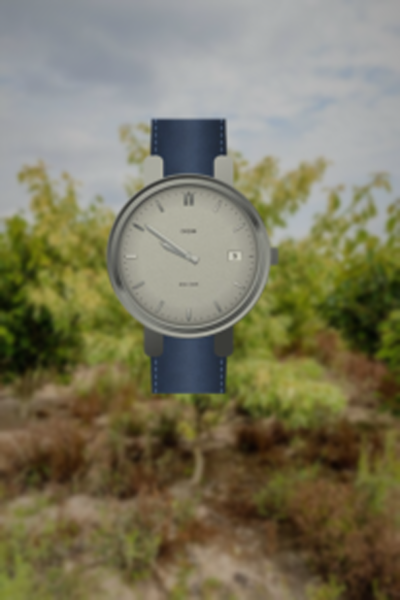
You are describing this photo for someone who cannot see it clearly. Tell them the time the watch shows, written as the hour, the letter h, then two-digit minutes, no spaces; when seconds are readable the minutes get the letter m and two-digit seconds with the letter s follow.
9h51
